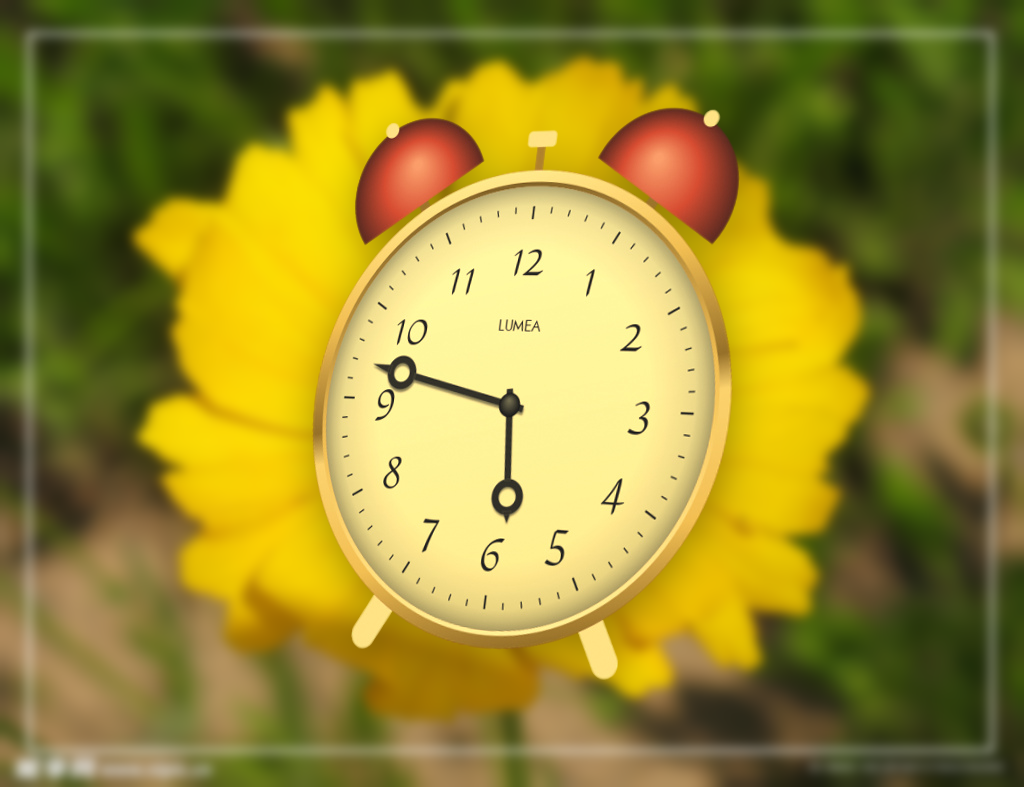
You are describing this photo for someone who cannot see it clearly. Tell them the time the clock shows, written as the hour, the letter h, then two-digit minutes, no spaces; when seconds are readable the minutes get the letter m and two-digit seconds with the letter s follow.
5h47
